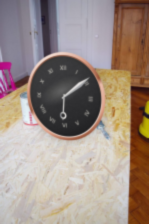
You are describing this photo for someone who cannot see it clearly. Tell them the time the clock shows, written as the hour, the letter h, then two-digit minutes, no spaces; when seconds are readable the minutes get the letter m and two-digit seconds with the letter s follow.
6h09
